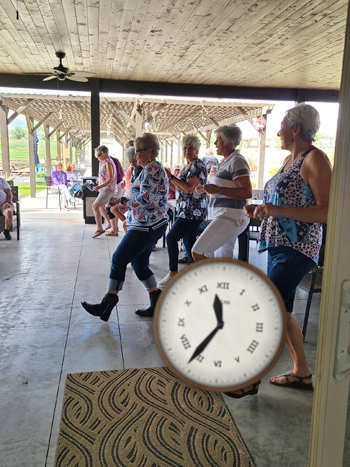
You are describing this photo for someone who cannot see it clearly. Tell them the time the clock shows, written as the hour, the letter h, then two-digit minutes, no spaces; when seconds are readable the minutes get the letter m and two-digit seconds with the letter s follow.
11h36
